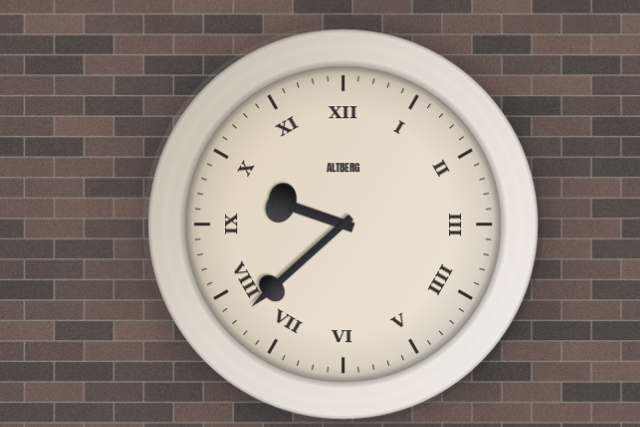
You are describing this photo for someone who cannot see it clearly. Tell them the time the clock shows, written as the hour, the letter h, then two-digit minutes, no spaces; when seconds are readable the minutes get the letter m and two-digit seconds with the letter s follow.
9h38
